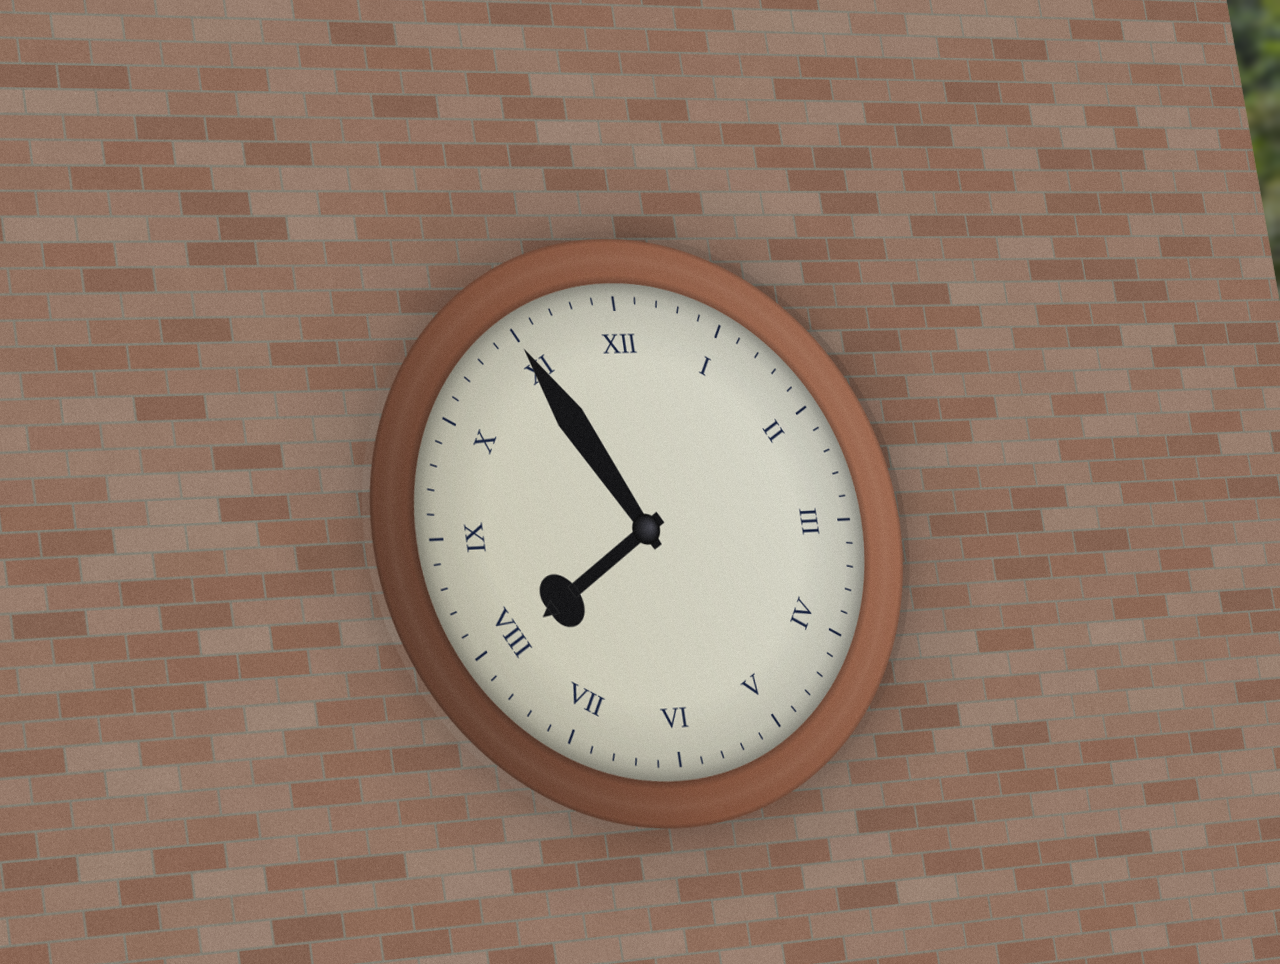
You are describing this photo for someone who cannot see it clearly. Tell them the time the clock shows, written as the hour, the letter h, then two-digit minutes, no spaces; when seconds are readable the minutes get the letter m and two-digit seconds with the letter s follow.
7h55
